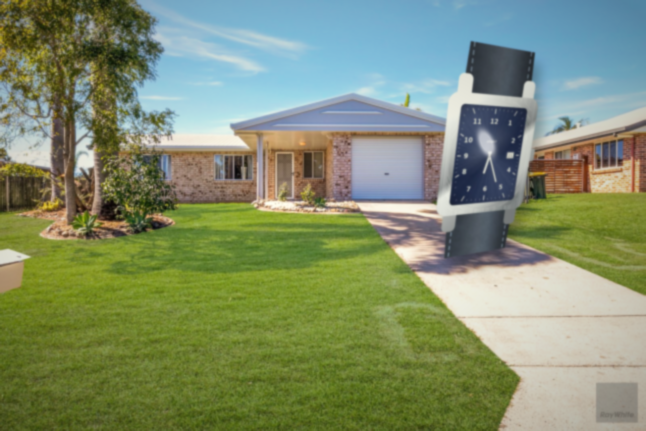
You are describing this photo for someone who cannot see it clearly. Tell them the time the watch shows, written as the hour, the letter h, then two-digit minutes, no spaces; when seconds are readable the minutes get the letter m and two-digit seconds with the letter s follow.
6h26
